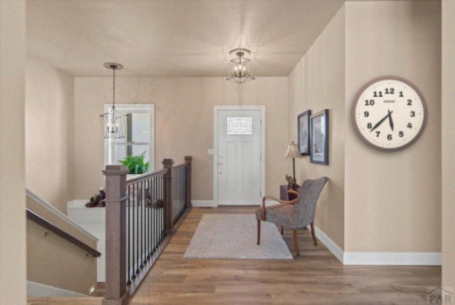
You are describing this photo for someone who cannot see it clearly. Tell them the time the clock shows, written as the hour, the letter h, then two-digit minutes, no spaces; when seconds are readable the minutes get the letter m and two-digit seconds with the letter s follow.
5h38
